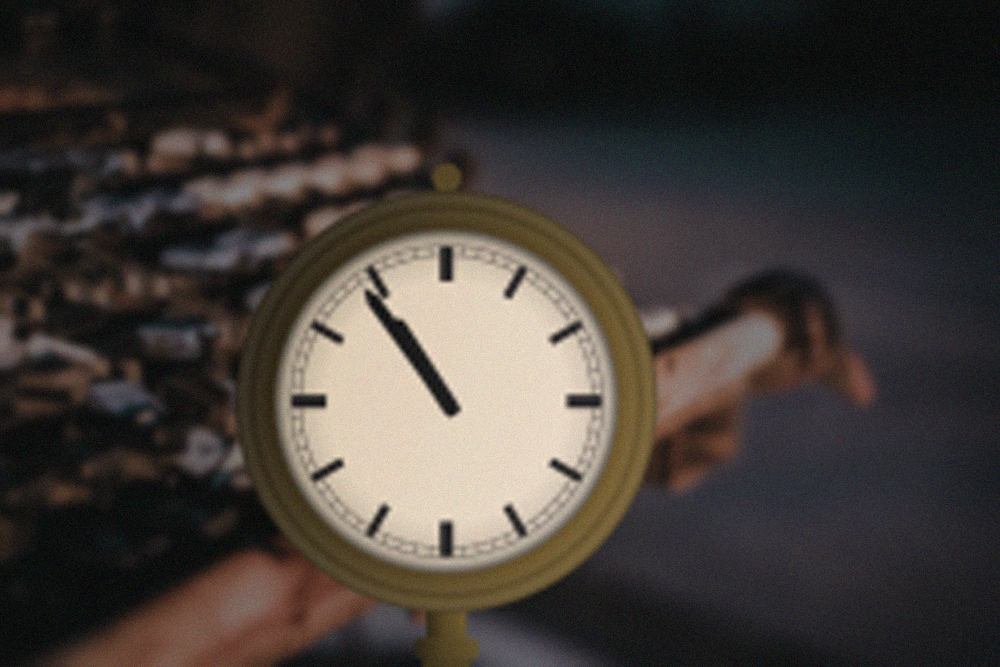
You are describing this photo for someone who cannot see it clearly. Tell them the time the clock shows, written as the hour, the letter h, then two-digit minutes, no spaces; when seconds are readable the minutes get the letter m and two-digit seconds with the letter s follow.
10h54
